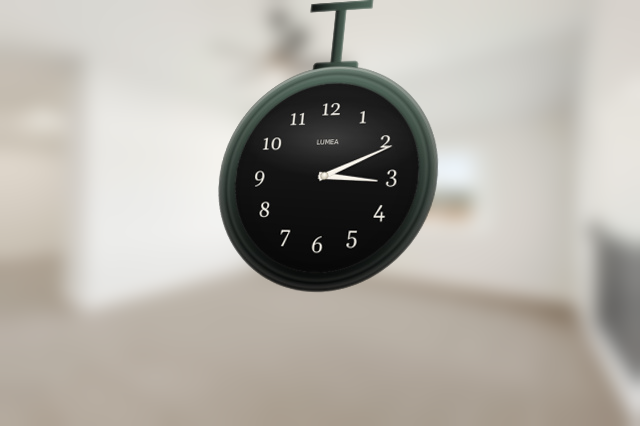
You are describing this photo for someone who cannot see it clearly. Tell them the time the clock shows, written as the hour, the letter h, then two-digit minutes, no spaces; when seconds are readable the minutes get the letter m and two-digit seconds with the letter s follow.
3h11
